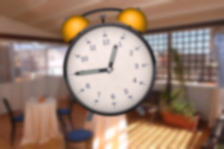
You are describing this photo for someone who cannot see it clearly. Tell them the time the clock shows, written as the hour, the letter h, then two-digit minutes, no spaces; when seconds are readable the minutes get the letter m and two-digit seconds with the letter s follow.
12h45
